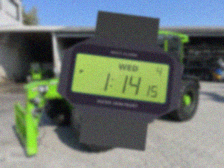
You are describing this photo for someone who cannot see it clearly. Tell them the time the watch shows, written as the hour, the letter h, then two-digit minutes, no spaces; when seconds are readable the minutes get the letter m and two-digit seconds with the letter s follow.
1h14m15s
